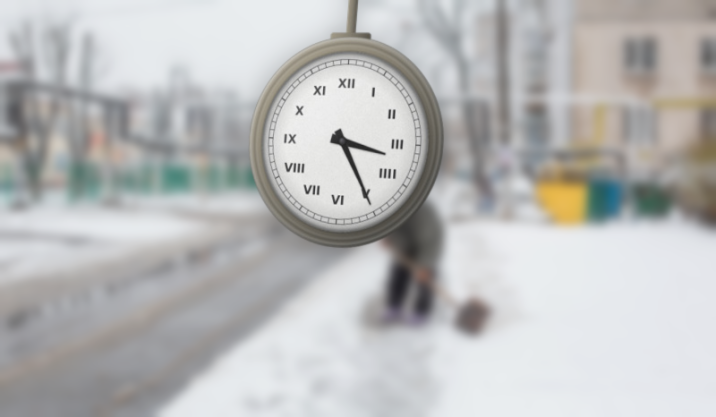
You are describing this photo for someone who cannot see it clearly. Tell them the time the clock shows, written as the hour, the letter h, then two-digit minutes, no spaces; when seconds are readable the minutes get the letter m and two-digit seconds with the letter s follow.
3h25
